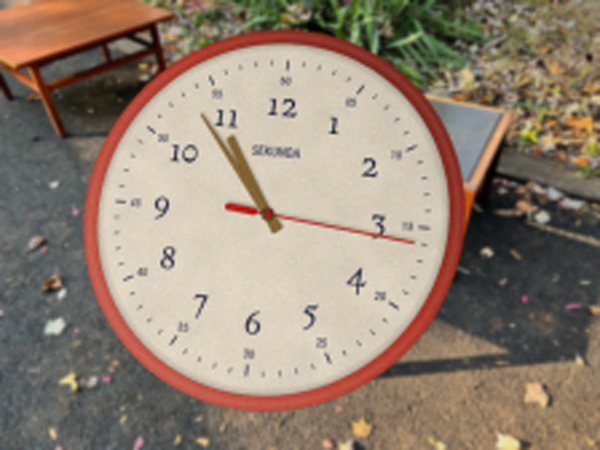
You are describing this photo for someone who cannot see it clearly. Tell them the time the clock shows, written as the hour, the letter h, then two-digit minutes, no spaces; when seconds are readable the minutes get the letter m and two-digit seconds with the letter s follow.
10h53m16s
